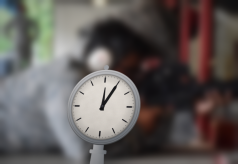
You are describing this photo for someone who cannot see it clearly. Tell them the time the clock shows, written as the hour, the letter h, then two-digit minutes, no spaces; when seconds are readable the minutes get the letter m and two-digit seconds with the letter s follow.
12h05
